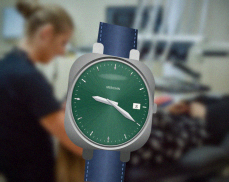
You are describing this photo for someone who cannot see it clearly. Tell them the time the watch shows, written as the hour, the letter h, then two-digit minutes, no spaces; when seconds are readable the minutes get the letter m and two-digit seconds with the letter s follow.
9h20
